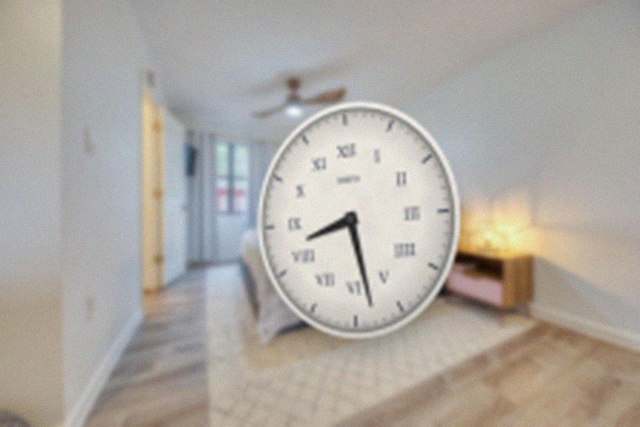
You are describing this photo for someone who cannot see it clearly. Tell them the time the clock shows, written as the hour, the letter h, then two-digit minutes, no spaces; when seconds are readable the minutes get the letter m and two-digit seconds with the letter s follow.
8h28
